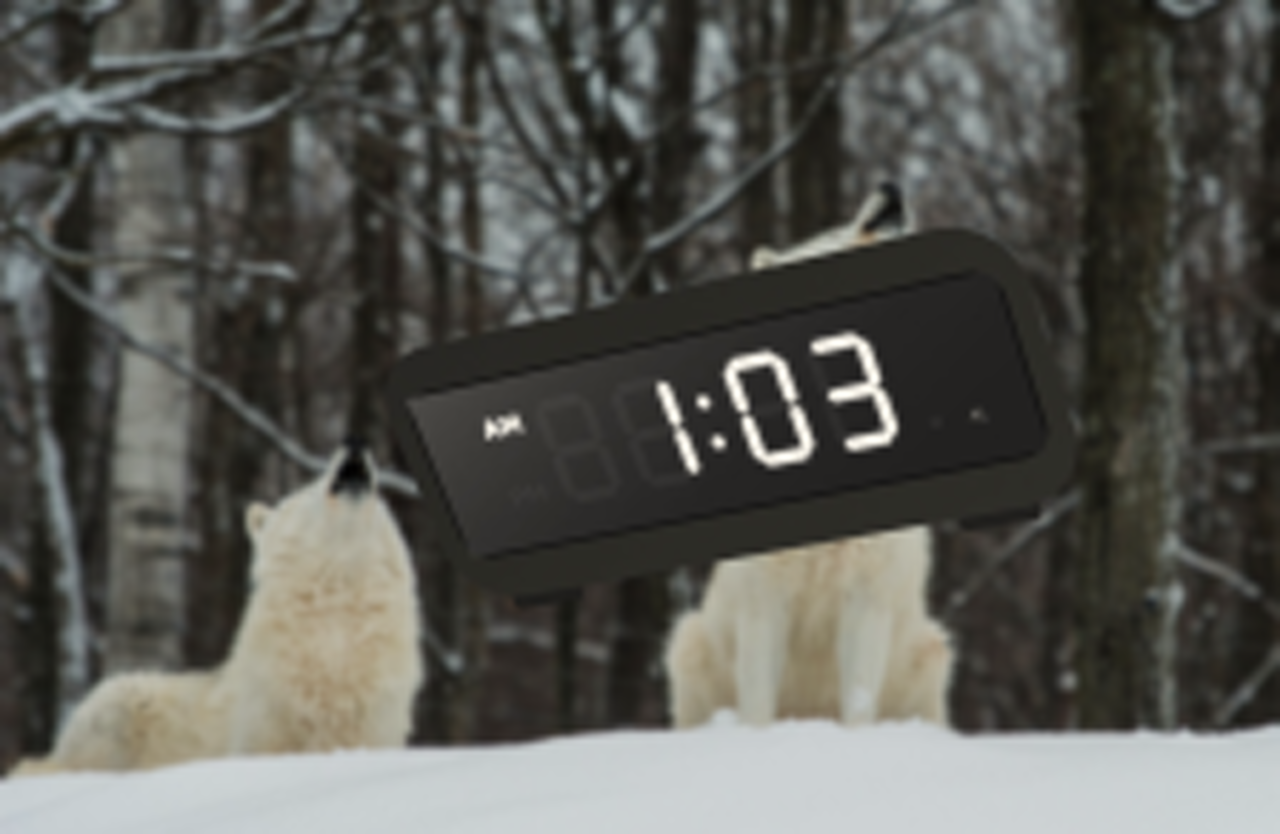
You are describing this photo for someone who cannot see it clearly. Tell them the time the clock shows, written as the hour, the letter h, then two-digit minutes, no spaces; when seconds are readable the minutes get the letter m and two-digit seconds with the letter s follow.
1h03
